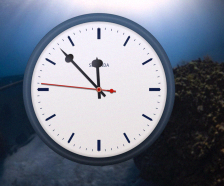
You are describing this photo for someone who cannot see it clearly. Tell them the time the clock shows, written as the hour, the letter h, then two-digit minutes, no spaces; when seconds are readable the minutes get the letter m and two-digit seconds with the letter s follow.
11h52m46s
